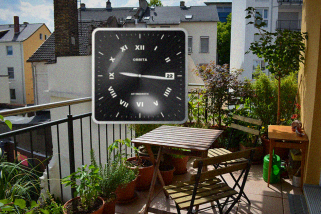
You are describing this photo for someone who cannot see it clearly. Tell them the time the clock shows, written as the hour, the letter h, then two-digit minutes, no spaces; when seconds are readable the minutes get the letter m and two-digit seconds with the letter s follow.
9h16
